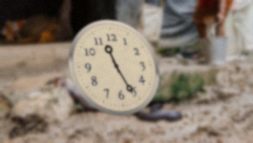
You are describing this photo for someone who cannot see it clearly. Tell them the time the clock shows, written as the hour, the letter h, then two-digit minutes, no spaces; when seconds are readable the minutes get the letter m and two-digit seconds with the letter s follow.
11h26
